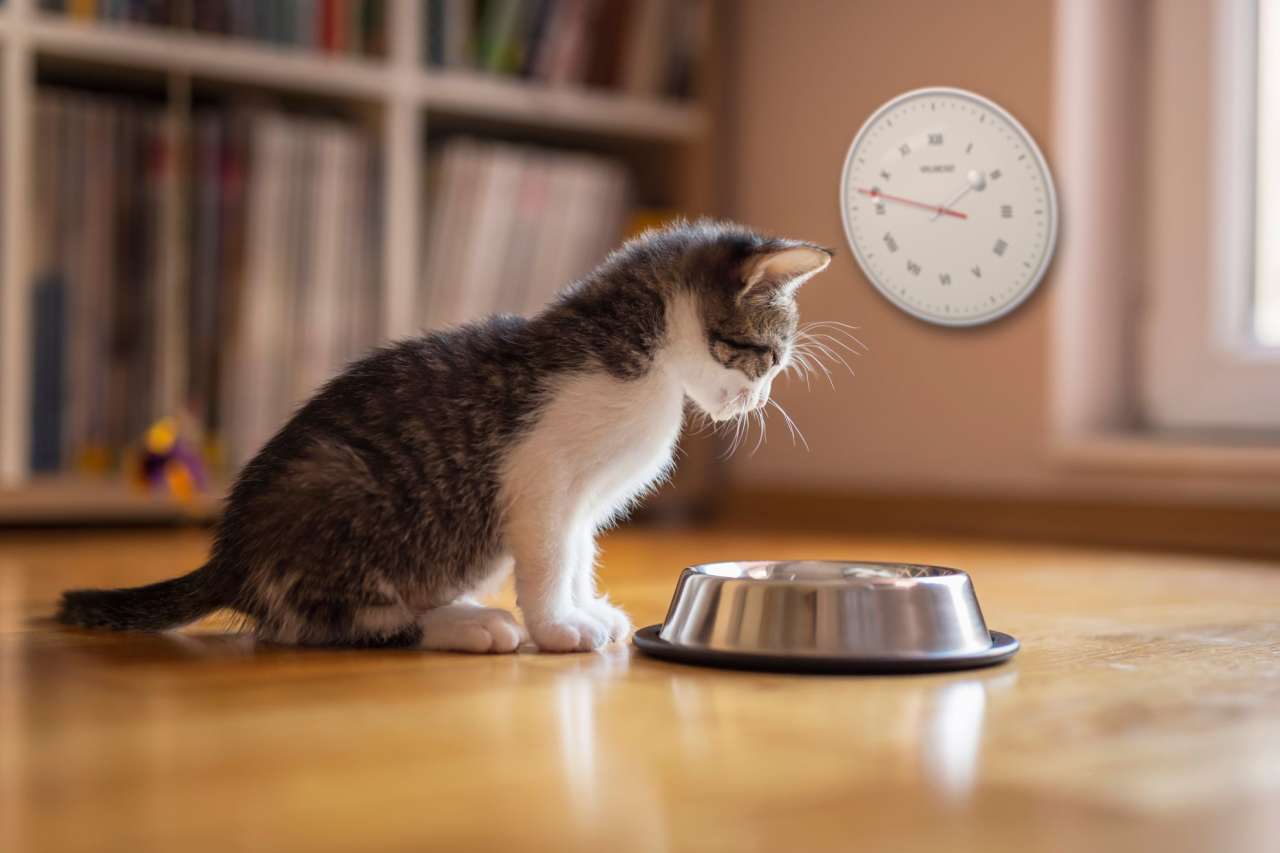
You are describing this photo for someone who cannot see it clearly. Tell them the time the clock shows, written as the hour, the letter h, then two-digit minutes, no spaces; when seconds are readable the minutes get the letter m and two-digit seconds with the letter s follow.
1h46m47s
